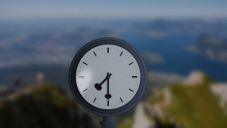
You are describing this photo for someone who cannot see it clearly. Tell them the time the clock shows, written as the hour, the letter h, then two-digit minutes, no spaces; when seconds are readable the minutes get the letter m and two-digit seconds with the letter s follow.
7h30
